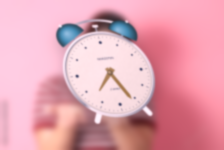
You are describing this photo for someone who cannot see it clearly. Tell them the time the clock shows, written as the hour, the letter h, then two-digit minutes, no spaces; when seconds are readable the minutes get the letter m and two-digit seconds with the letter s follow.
7h26
